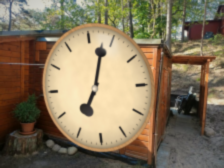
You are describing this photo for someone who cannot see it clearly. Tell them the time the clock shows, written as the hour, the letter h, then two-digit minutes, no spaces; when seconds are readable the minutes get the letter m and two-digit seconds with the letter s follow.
7h03
